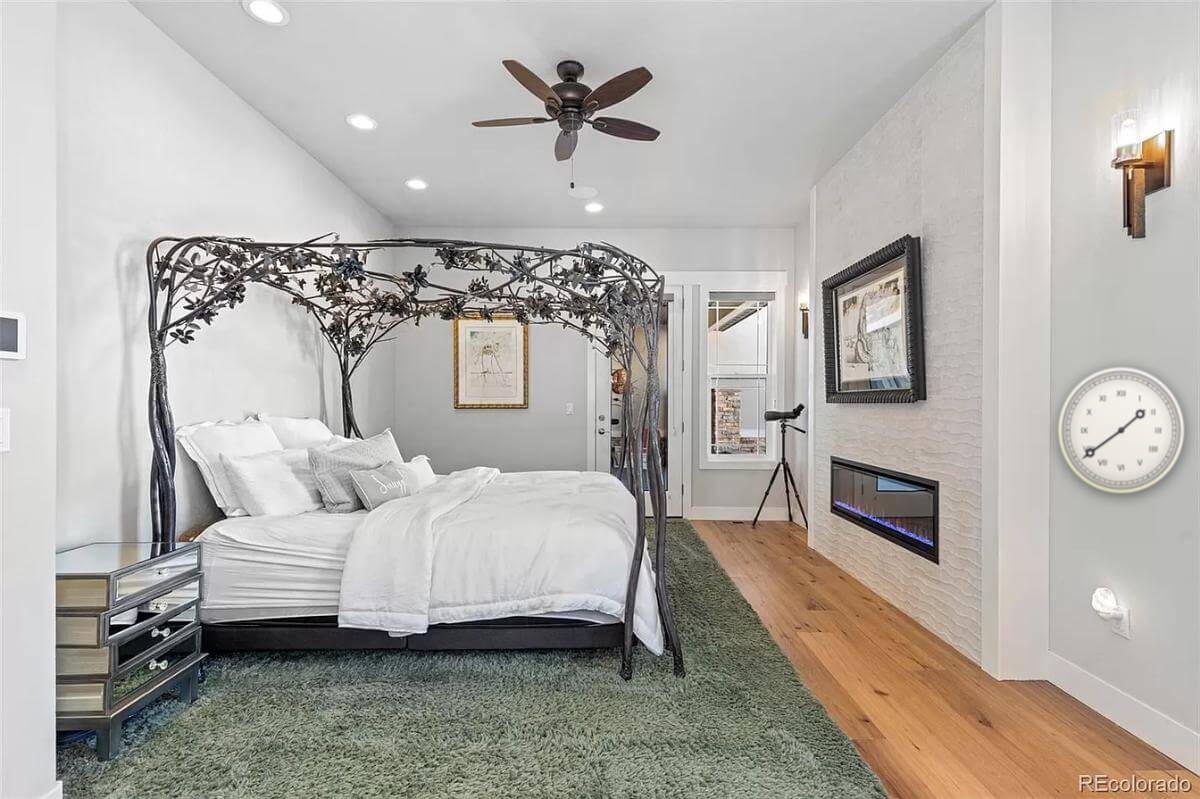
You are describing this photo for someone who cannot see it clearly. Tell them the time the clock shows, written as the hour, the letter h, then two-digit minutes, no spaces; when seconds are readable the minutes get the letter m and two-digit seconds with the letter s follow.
1h39
